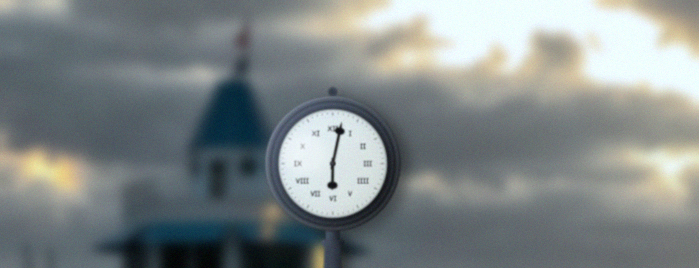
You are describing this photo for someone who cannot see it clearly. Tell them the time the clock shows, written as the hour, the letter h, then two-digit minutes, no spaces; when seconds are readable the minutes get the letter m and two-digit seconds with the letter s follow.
6h02
